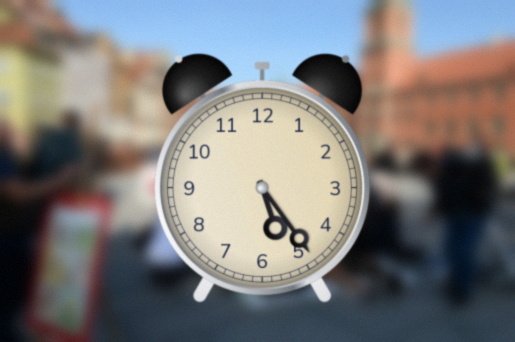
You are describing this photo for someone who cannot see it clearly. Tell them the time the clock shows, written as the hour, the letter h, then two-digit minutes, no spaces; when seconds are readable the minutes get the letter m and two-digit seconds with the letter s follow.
5h24
